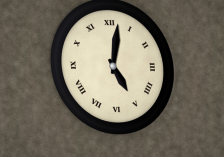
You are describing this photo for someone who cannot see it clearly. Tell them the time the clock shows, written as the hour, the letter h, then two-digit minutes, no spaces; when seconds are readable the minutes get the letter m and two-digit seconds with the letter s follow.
5h02
